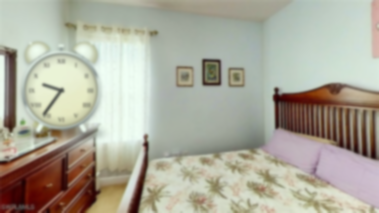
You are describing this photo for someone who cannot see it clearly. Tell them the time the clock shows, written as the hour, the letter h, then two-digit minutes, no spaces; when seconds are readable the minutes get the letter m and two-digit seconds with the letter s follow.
9h36
